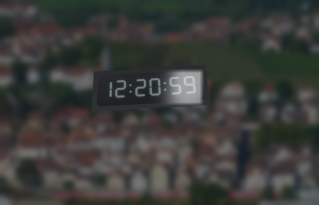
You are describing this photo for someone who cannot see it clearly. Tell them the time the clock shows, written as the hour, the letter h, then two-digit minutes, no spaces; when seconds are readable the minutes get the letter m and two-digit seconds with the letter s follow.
12h20m59s
